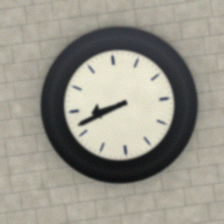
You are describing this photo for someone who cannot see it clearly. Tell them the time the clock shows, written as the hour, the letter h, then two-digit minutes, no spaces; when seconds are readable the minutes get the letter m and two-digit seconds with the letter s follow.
8h42
